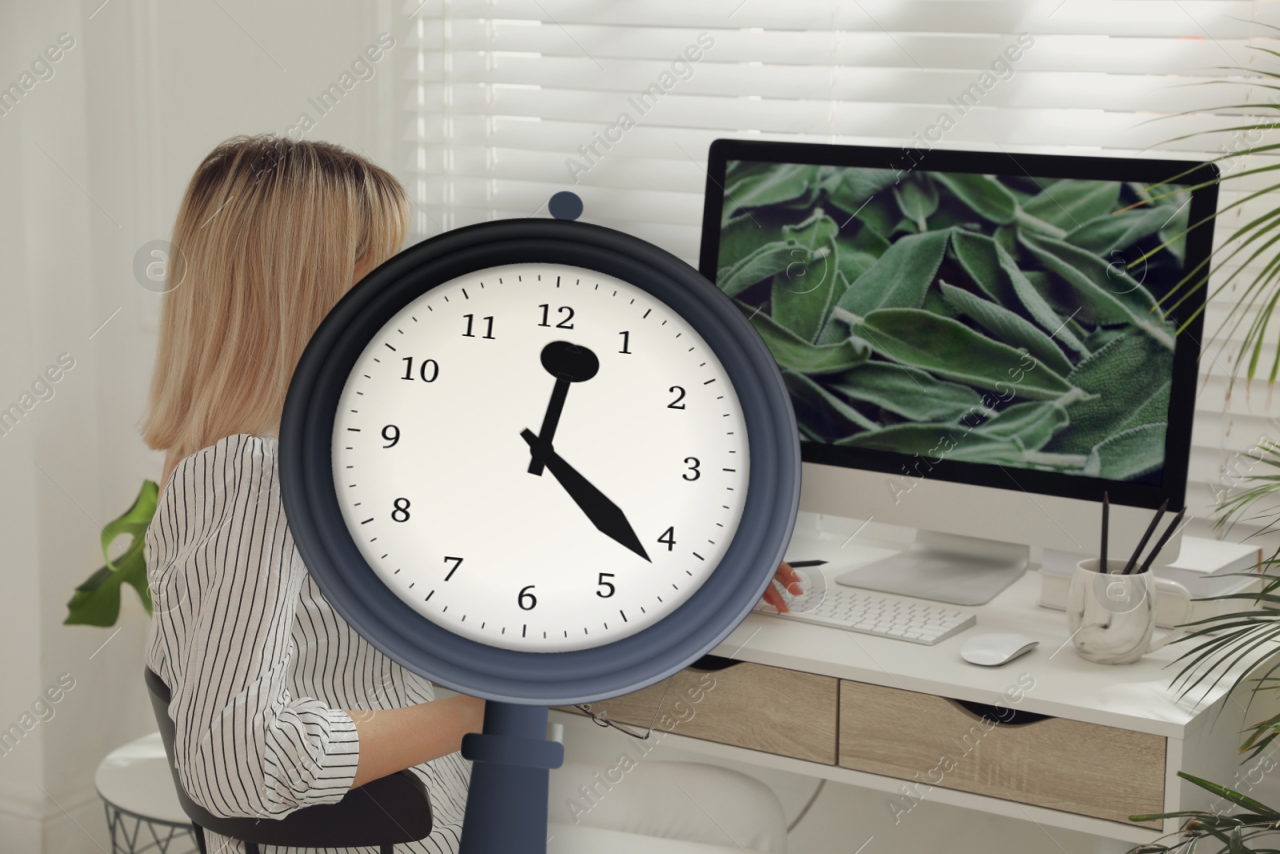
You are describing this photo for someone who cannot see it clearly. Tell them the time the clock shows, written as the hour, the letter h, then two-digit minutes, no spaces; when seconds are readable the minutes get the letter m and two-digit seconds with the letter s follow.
12h22
